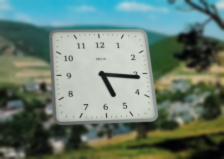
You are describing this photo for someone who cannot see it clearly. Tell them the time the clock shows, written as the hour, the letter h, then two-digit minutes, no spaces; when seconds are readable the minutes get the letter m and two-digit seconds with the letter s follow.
5h16
